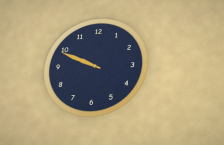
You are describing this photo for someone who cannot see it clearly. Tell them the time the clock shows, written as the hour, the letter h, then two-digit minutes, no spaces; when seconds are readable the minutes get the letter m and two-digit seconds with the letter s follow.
9h49
